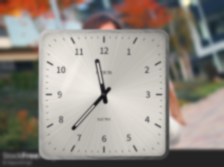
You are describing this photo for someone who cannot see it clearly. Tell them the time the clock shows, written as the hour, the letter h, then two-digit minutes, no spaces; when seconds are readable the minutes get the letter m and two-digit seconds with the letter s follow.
11h37
